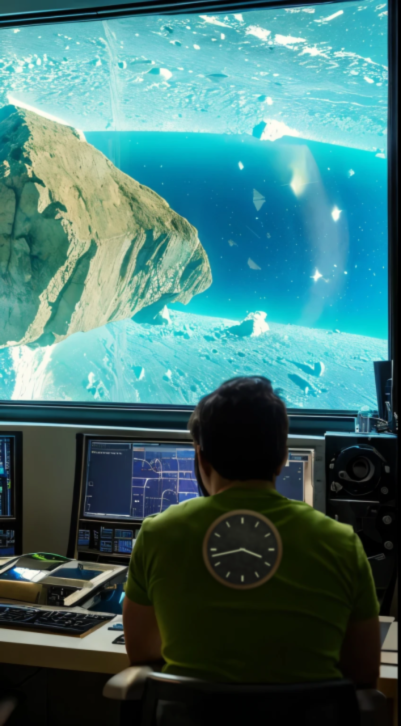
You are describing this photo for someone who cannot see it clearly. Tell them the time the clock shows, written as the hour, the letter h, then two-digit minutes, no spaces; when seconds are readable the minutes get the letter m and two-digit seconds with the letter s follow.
3h43
